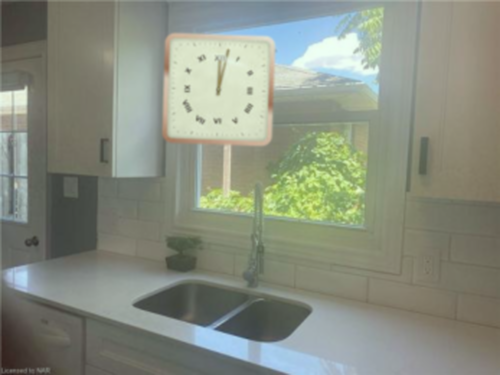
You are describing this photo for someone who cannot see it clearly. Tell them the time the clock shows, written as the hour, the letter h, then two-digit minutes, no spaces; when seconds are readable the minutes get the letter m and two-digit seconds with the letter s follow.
12h02
